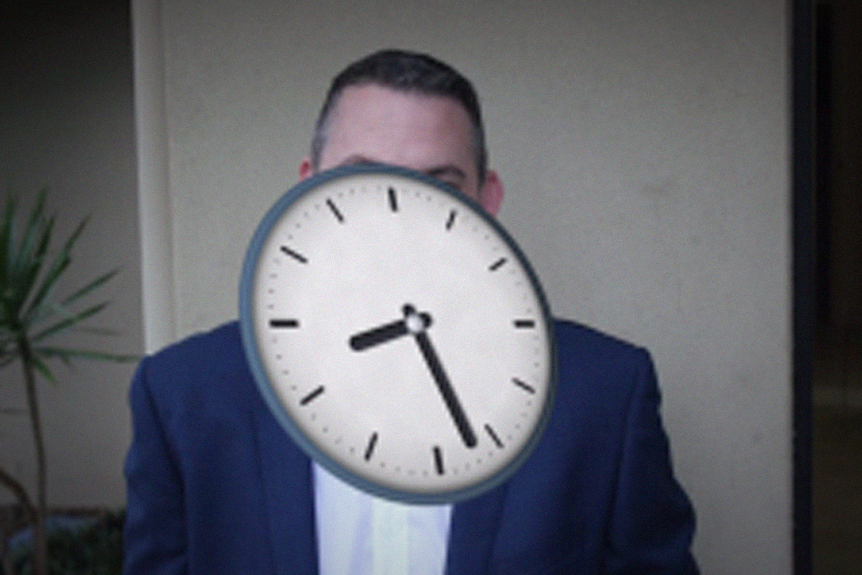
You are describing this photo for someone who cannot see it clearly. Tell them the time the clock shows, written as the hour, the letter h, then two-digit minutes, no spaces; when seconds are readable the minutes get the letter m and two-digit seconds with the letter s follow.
8h27
